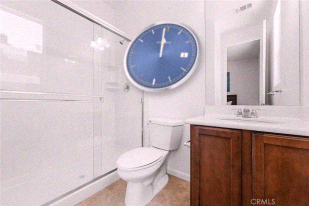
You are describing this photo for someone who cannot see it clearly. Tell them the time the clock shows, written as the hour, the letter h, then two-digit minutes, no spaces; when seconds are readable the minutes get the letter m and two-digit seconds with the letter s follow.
11h59
